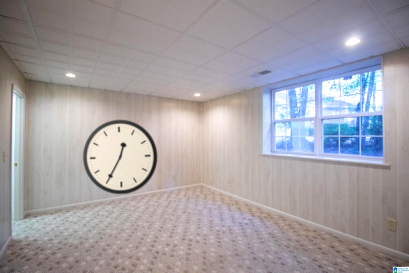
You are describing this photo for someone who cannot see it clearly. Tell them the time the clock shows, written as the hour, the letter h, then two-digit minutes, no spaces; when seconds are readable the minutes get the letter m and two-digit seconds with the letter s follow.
12h35
